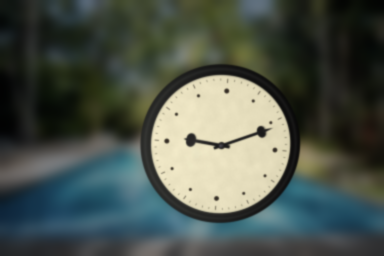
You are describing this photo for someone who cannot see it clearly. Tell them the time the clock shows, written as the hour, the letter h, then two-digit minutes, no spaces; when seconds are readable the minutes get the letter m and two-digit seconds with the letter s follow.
9h11
